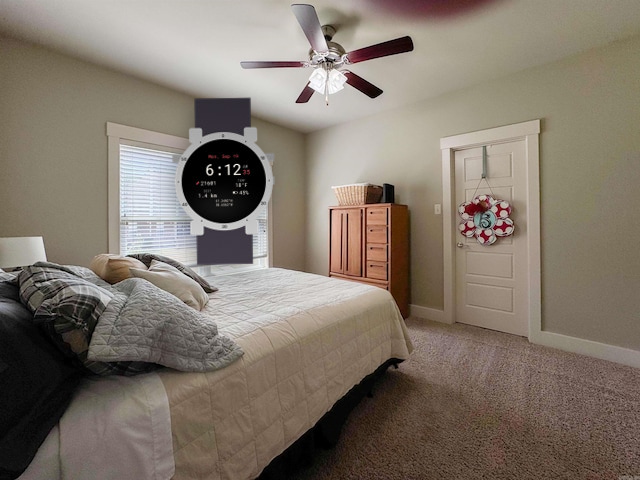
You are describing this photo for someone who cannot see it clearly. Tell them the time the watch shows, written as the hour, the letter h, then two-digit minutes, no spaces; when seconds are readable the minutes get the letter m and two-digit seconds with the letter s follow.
6h12
